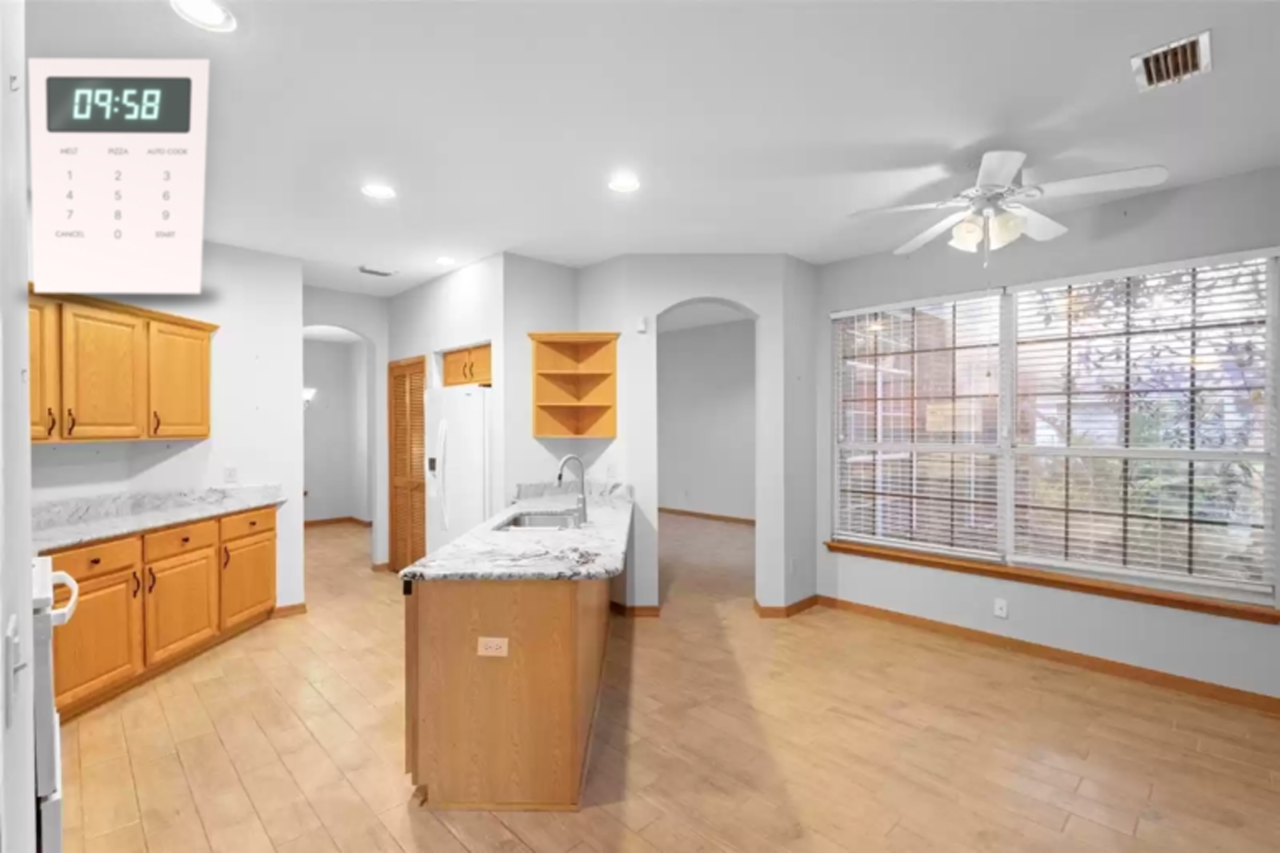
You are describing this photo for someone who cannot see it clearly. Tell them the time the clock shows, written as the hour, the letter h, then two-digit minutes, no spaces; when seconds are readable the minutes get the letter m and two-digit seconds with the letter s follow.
9h58
